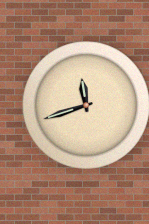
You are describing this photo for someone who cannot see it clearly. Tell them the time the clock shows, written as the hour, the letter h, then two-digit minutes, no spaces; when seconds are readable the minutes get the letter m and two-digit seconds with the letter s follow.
11h42
